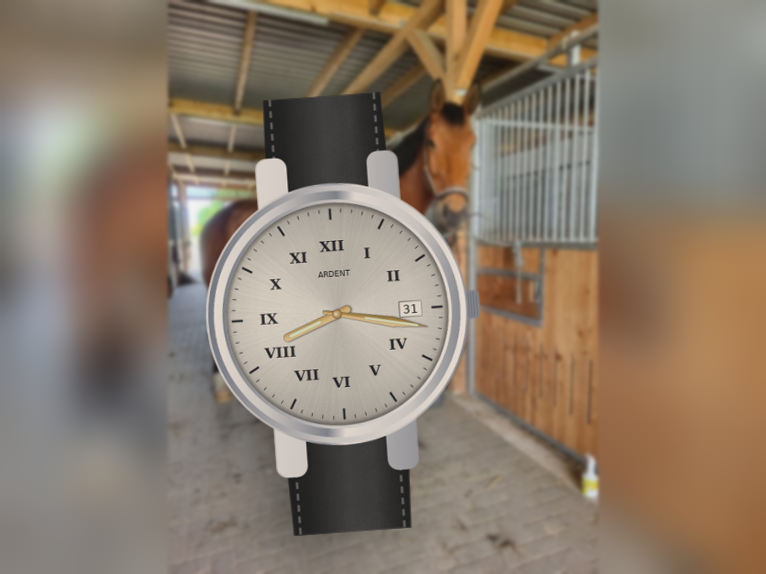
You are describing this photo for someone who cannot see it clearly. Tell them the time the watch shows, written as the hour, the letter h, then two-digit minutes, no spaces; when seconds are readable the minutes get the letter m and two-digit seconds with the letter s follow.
8h17
